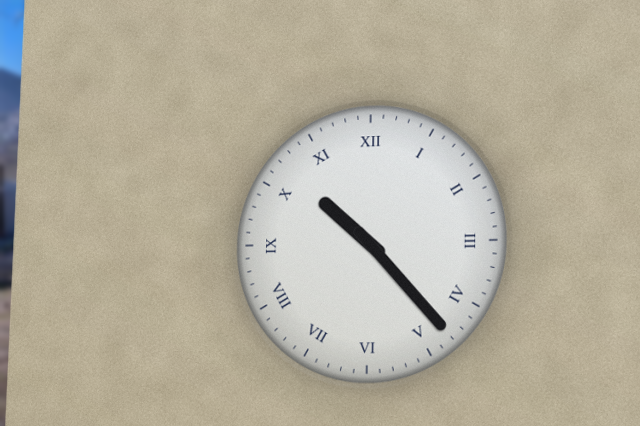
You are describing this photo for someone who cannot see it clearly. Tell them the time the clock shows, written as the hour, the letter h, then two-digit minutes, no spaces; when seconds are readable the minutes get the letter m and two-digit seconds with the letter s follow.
10h23
